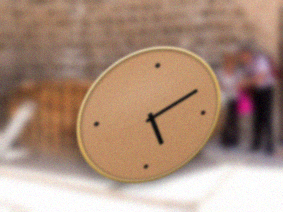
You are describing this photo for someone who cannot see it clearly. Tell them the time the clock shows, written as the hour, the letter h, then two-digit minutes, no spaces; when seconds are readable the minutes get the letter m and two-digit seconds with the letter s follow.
5h10
